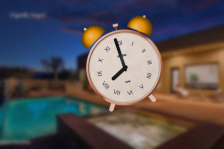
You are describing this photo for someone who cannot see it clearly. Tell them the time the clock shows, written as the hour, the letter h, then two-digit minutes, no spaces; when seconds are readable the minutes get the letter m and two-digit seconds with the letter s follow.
7h59
